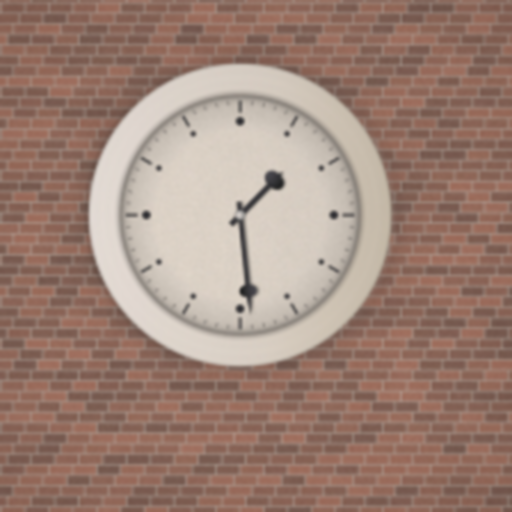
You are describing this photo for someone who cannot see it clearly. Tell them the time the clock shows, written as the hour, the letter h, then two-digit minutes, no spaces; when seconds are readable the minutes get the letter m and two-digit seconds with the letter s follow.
1h29
